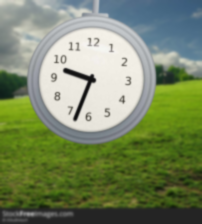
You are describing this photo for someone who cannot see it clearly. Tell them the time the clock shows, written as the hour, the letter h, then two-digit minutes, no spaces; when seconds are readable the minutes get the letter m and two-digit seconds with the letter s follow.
9h33
